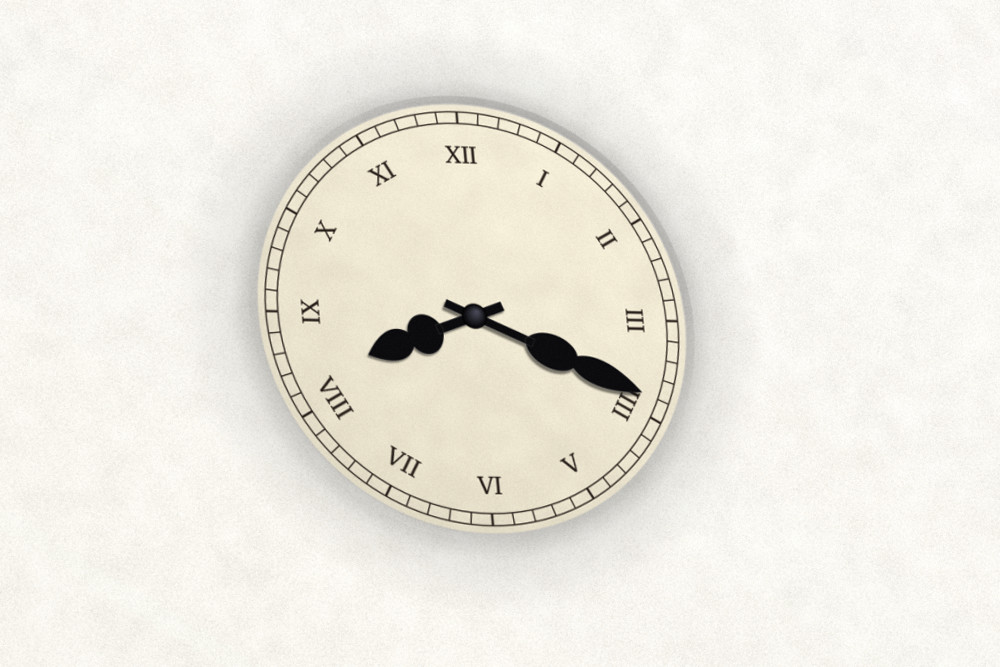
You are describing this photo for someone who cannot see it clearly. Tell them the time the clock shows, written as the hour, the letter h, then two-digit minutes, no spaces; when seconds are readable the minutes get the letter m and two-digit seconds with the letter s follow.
8h19
